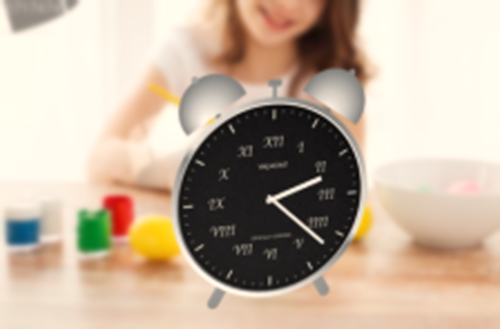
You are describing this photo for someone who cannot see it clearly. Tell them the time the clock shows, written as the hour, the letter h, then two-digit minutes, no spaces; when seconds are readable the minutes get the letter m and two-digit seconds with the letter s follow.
2h22
